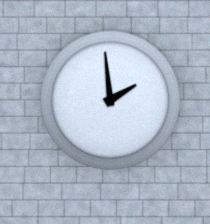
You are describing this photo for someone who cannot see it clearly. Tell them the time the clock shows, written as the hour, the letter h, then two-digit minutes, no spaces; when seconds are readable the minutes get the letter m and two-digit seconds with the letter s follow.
1h59
